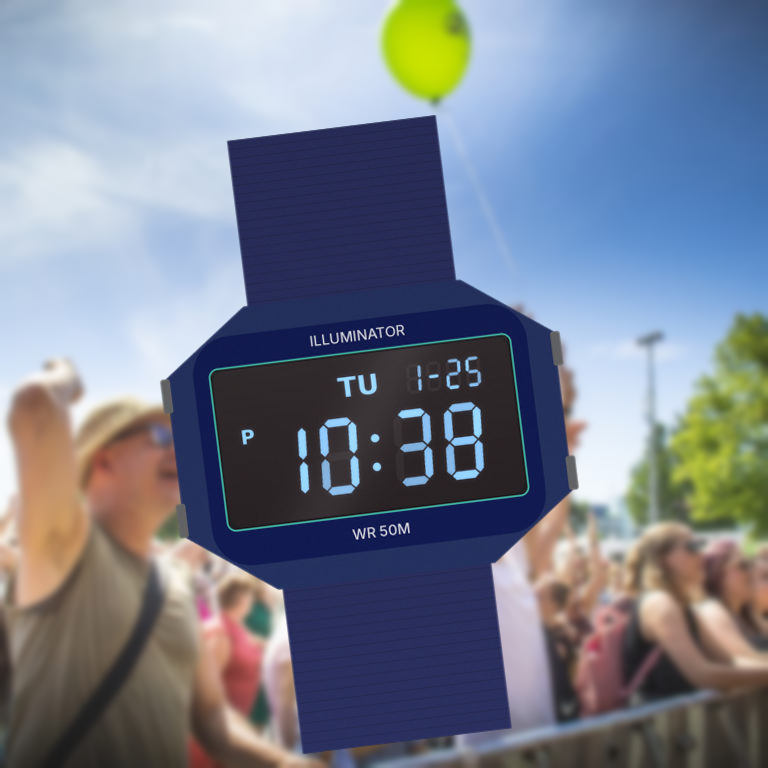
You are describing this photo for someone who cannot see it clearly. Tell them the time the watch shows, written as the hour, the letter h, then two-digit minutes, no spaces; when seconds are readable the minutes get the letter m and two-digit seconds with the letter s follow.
10h38
